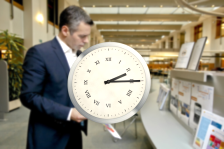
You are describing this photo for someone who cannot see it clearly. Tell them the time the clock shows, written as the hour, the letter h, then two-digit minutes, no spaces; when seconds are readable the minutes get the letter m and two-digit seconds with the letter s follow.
2h15
